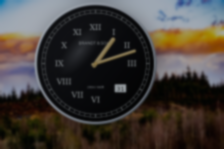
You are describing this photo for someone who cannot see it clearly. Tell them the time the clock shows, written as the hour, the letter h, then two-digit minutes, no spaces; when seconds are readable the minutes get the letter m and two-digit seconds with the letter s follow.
1h12
